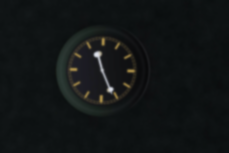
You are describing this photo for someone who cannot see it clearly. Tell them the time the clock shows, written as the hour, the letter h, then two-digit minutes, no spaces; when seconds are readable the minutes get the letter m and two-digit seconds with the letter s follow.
11h26
